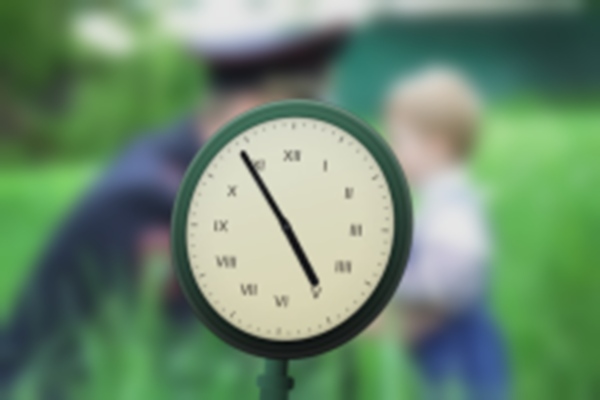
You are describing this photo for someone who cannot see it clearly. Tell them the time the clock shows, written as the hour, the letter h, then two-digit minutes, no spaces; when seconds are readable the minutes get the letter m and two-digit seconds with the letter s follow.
4h54
